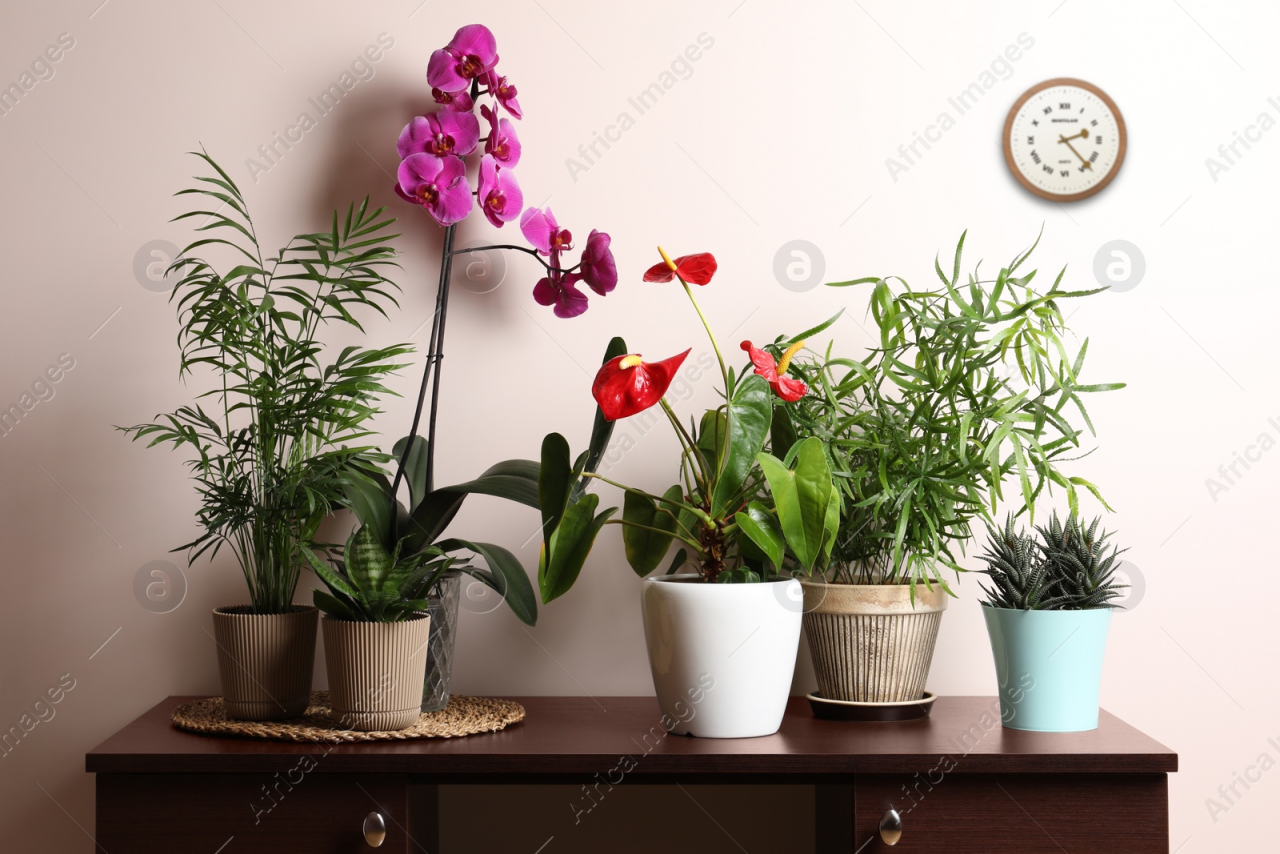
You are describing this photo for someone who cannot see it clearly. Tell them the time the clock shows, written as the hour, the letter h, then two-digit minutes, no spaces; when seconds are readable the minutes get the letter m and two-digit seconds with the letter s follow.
2h23
